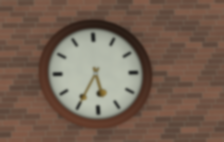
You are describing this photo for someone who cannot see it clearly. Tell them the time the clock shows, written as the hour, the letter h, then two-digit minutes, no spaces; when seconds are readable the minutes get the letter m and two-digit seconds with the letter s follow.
5h35
